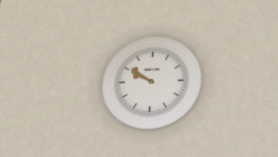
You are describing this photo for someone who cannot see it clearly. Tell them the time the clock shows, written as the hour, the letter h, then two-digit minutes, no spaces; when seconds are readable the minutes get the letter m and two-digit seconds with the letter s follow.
9h51
